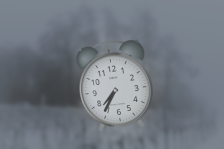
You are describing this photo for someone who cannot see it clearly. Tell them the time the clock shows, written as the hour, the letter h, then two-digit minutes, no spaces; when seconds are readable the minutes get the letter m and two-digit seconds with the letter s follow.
7h36
